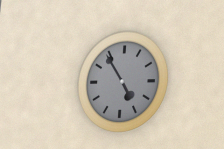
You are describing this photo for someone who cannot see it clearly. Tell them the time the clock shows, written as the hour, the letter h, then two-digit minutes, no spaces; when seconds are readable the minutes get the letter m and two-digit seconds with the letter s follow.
4h54
